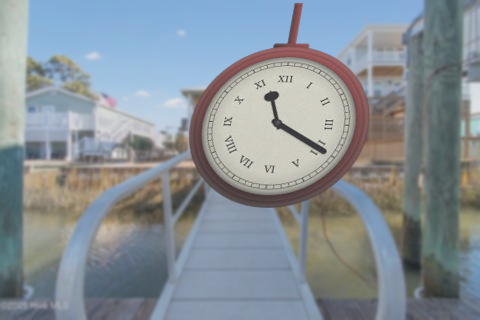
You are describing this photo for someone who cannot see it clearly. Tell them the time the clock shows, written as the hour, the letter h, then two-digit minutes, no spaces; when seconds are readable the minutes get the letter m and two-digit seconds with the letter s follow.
11h20
